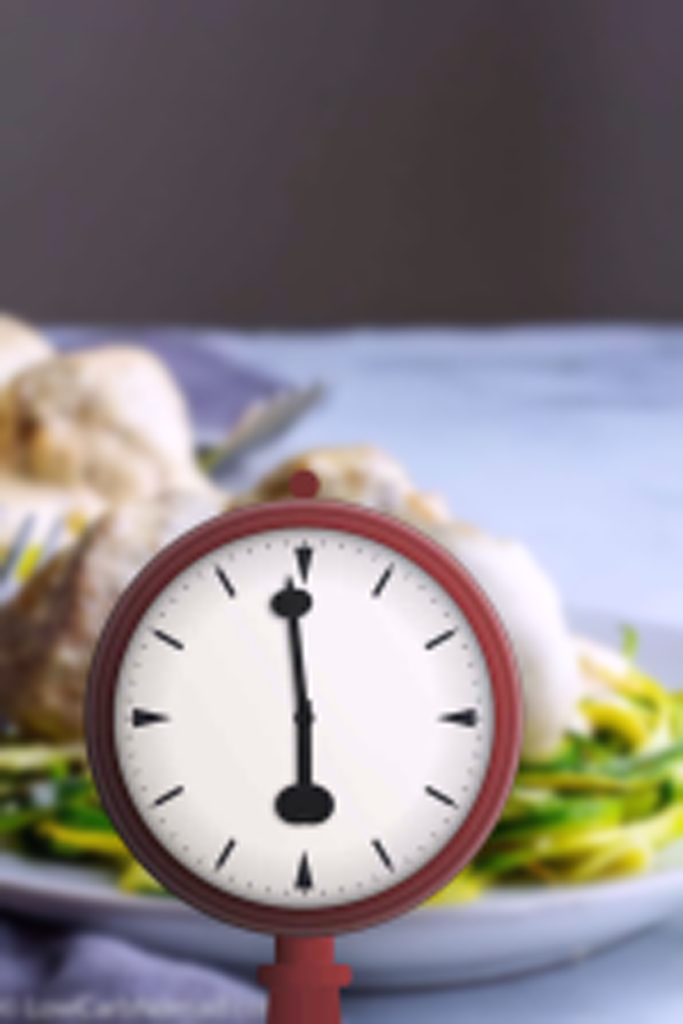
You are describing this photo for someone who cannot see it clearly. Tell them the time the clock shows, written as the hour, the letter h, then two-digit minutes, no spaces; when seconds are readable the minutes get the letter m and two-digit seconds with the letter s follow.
5h59
